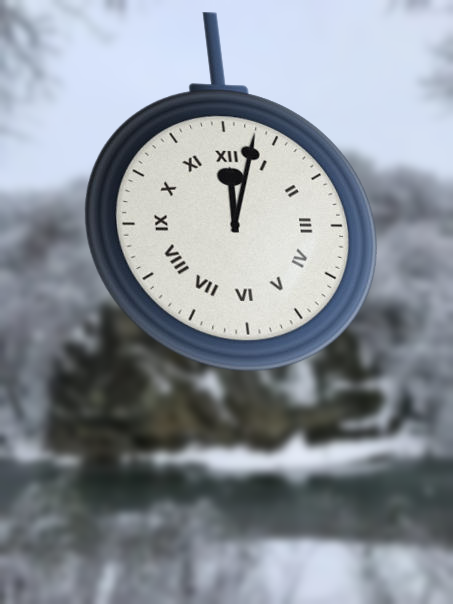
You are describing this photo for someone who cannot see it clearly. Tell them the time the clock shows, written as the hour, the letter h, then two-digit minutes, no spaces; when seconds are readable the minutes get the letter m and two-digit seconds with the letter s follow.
12h03
